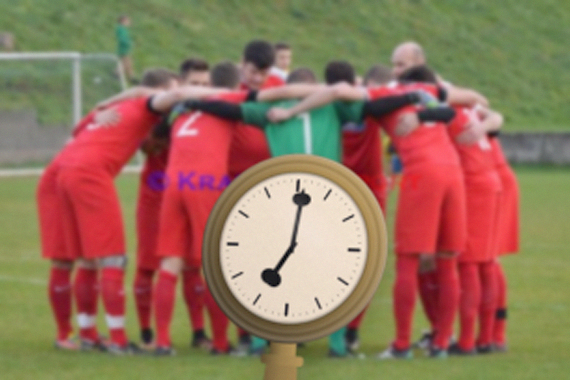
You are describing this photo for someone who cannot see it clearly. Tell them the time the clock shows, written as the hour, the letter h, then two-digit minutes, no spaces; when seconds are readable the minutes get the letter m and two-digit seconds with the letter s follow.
7h01
